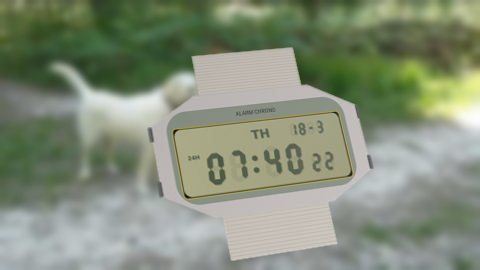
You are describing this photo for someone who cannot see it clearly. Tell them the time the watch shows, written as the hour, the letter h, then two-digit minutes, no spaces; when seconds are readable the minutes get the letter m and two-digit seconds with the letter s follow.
7h40m22s
